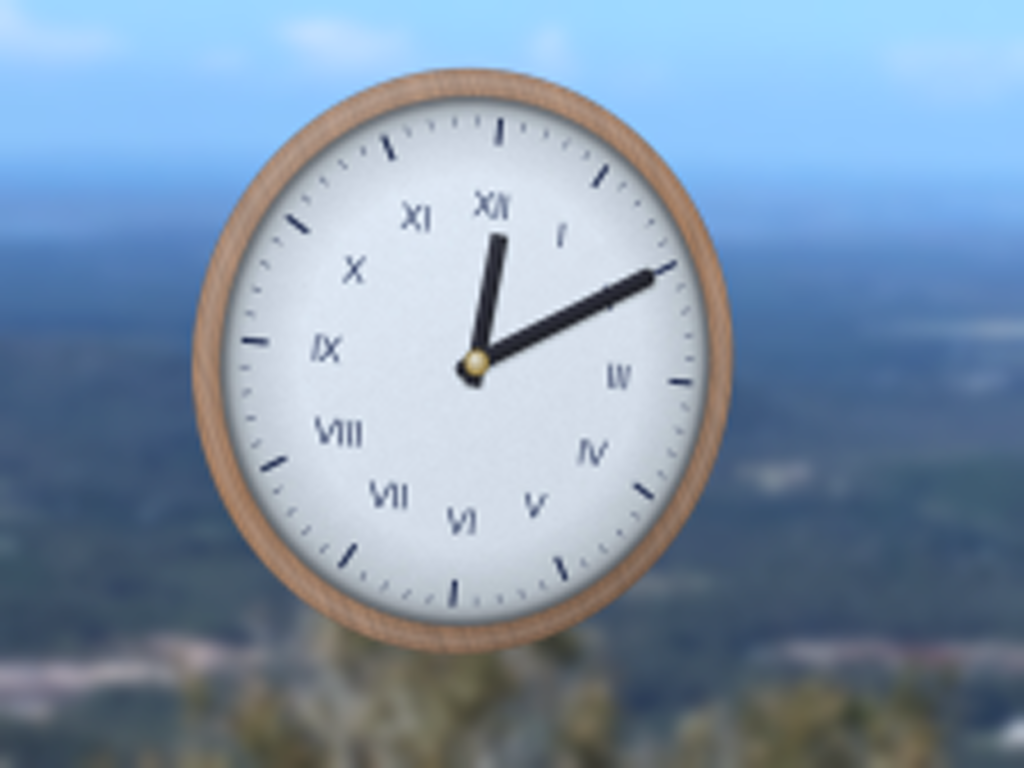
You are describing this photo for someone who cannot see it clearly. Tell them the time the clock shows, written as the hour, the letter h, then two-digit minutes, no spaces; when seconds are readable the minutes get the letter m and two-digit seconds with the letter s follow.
12h10
